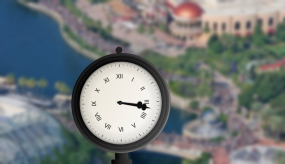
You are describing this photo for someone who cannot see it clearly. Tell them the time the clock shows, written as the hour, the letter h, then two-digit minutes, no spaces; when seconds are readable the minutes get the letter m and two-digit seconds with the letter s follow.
3h17
